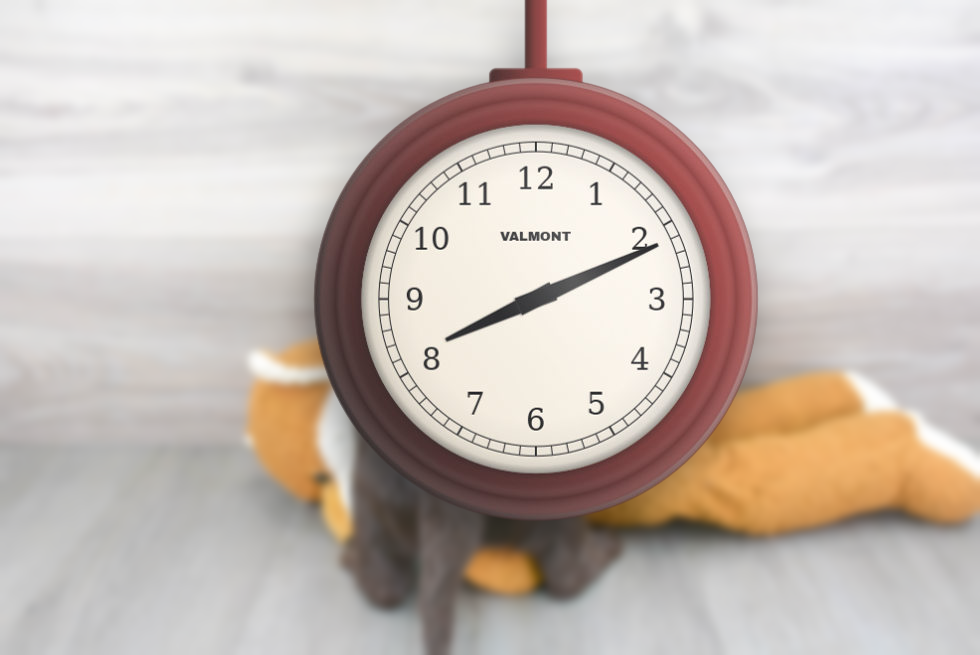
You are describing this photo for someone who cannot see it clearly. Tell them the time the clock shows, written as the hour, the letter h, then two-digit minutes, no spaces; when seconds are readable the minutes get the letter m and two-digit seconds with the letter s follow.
8h11
